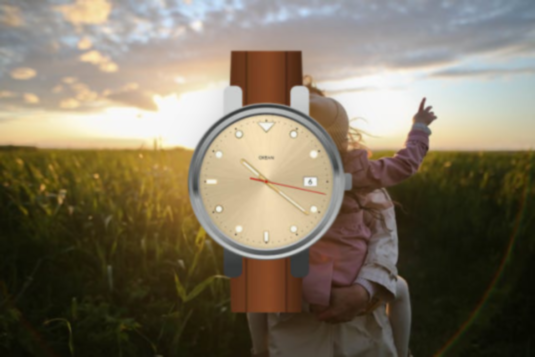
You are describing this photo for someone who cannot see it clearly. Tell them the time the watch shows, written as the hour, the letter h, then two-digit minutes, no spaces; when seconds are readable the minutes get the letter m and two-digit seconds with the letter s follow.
10h21m17s
